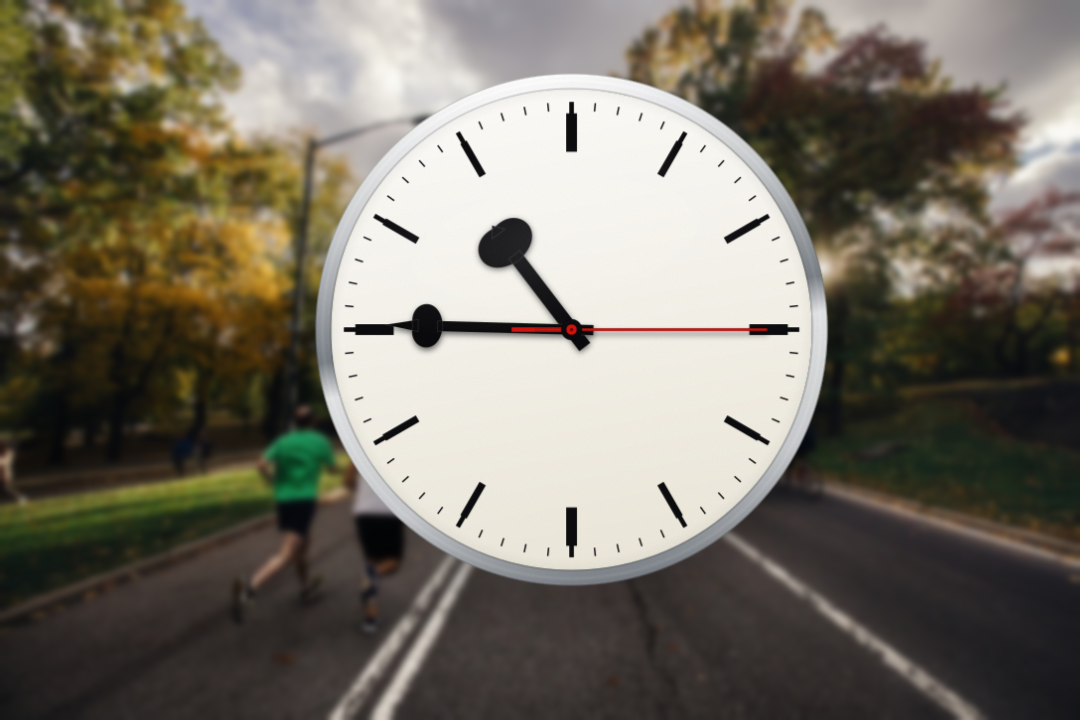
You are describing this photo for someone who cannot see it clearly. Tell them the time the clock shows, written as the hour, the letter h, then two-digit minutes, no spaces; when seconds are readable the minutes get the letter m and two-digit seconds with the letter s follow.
10h45m15s
